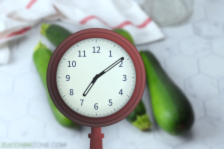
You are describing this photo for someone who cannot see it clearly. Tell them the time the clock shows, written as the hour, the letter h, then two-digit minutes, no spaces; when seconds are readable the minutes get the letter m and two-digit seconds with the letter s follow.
7h09
